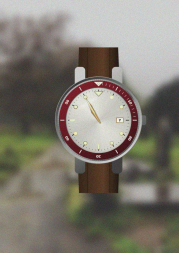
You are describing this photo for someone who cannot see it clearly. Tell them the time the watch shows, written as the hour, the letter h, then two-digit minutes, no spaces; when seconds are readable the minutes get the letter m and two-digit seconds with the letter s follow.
10h55
